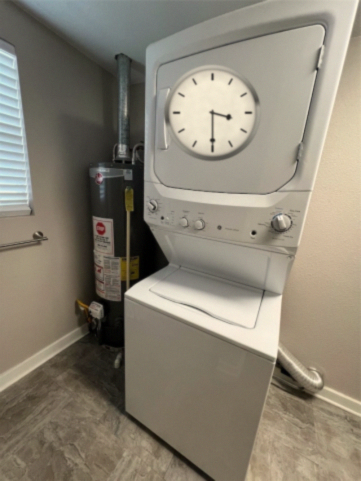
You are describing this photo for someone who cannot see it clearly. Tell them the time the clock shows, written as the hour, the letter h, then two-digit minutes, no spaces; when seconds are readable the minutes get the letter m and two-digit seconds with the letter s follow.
3h30
